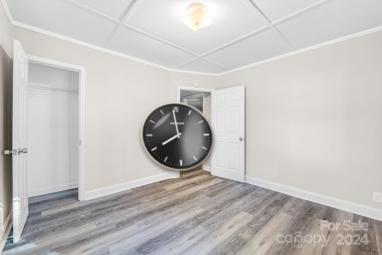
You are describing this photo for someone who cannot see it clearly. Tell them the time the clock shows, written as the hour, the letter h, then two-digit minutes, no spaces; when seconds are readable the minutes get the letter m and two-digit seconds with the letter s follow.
7h59
